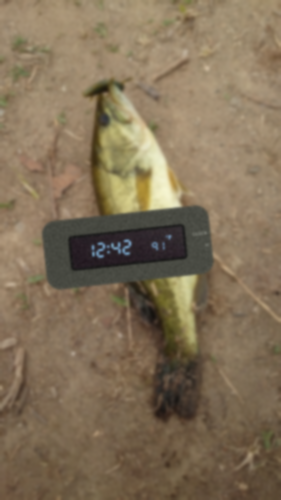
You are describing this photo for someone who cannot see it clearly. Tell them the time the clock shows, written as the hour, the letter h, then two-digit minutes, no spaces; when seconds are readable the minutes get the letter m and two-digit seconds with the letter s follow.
12h42
